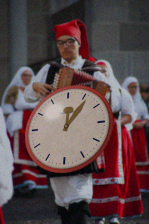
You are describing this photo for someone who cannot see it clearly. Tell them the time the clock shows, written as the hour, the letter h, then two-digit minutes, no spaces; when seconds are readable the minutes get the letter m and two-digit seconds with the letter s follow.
12h06
